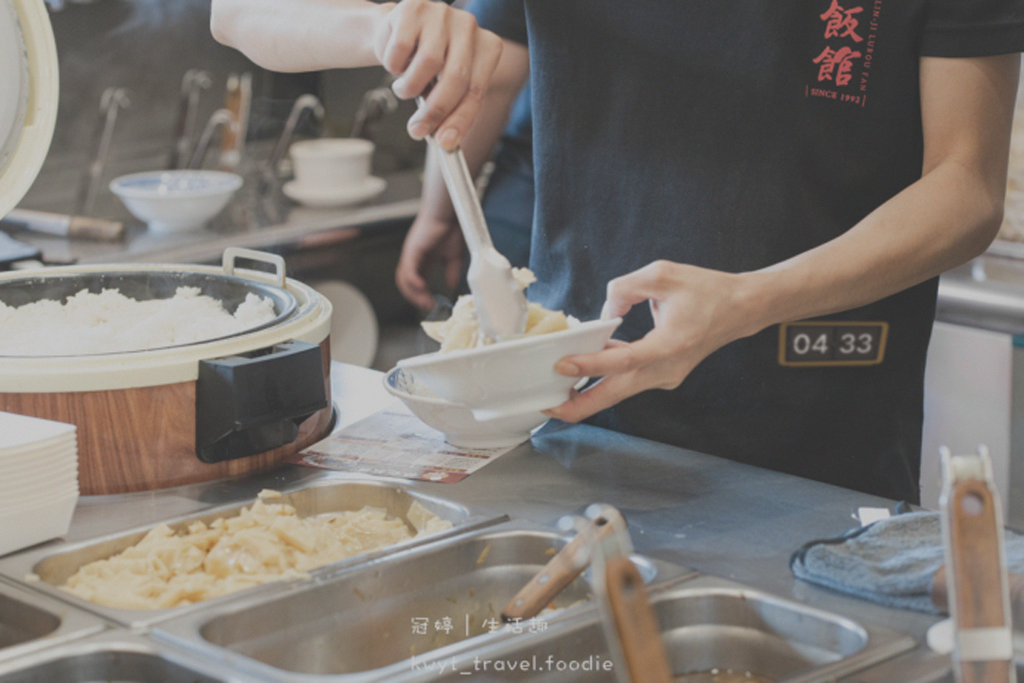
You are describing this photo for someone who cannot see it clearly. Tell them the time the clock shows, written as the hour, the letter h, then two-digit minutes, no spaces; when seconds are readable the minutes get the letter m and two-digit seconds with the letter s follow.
4h33
